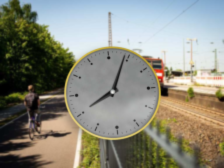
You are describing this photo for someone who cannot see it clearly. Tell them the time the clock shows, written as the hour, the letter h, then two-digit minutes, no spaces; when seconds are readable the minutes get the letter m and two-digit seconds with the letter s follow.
8h04
